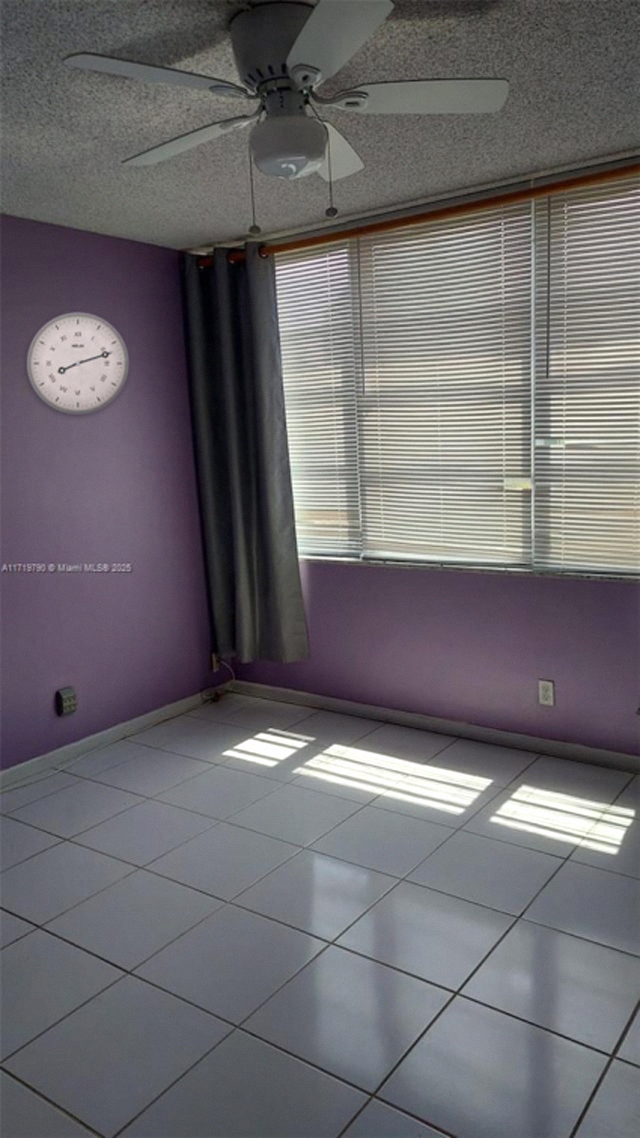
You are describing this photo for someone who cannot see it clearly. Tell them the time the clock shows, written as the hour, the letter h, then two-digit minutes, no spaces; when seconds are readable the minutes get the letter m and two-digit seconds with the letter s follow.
8h12
